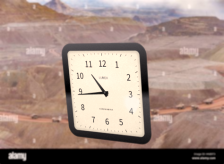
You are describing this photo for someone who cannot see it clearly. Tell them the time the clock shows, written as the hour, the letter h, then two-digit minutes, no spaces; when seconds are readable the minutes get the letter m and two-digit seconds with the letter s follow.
10h44
